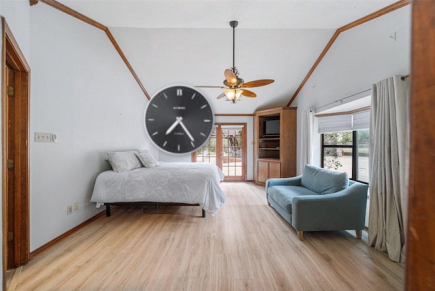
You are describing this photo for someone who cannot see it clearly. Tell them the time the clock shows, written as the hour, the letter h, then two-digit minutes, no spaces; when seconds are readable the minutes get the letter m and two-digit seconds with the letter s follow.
7h24
